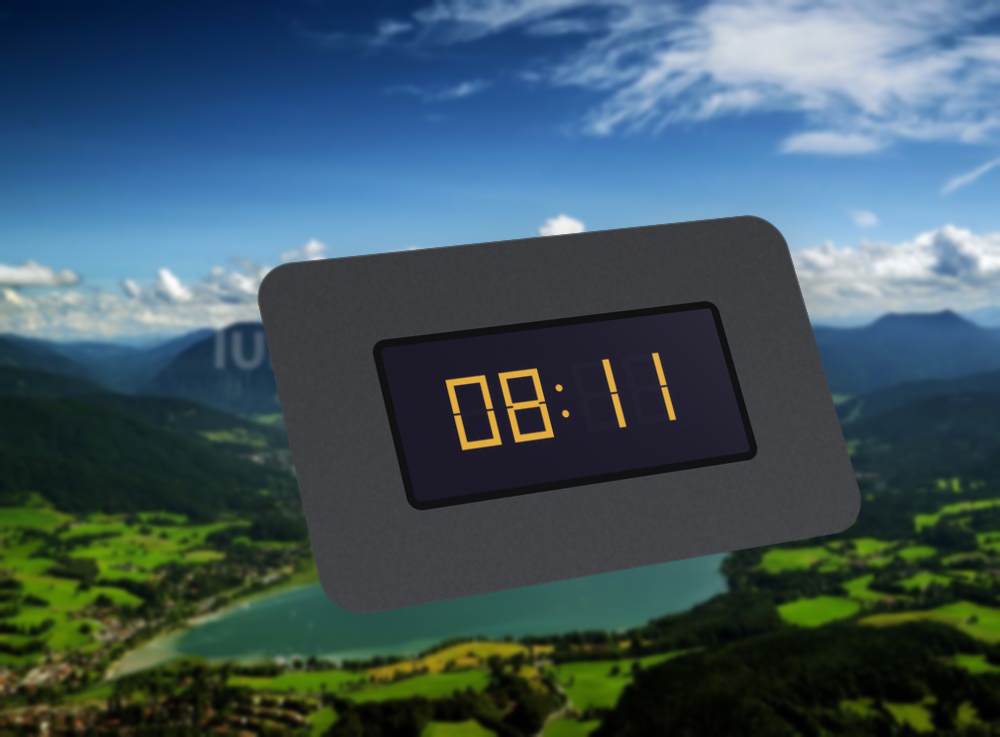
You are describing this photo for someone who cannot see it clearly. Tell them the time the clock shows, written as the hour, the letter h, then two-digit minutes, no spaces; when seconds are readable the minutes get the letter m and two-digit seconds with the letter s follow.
8h11
